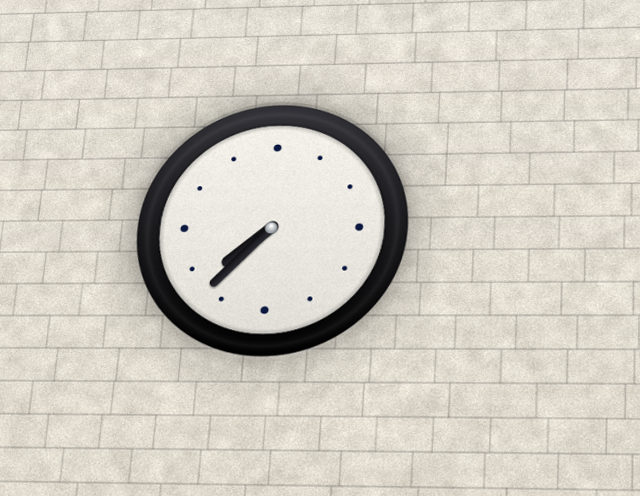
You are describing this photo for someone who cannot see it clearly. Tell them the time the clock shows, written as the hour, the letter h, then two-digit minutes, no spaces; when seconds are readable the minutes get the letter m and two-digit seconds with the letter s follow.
7h37
